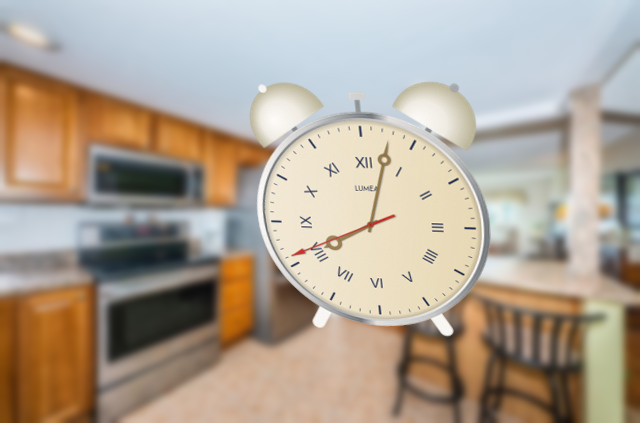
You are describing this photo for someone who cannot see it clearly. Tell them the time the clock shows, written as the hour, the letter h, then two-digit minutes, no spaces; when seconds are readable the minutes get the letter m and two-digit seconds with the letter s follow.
8h02m41s
